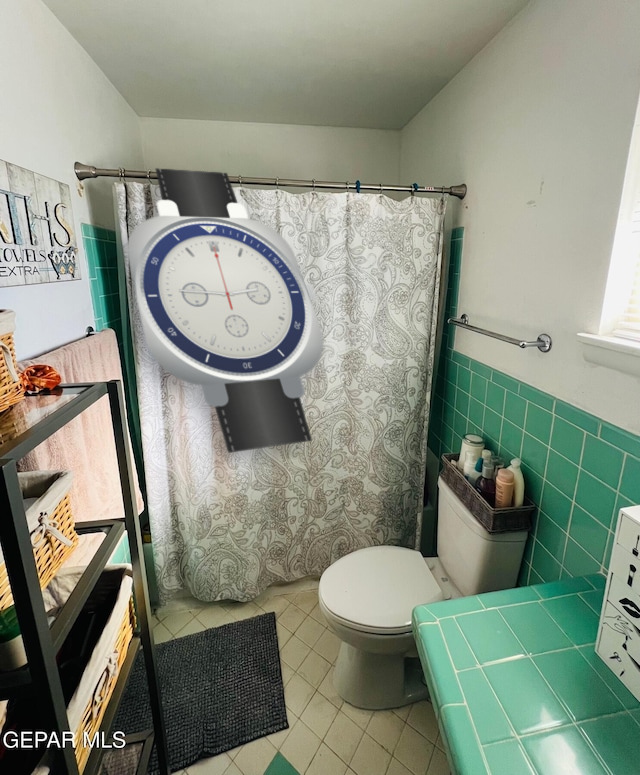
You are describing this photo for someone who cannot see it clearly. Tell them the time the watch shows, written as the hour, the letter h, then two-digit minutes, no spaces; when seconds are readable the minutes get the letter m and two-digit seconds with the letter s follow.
2h46
